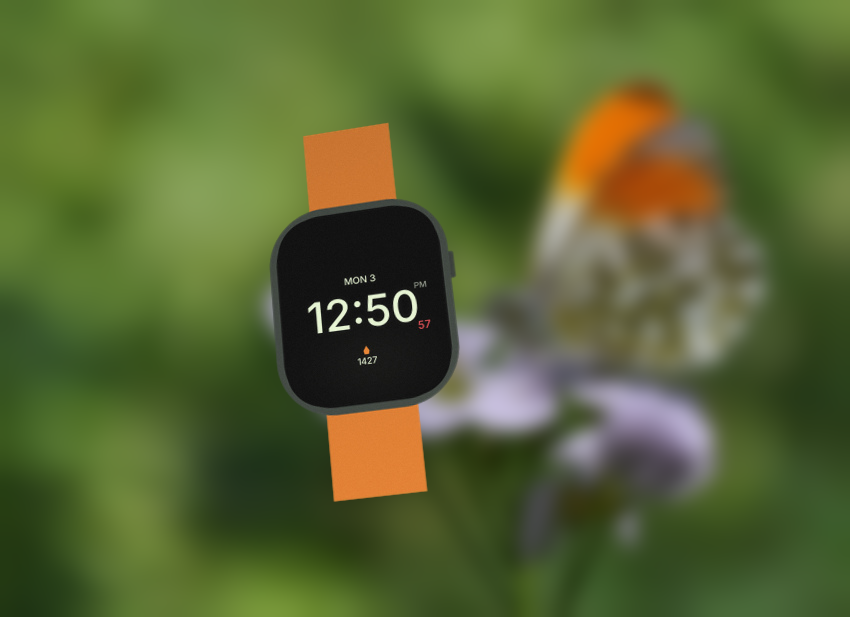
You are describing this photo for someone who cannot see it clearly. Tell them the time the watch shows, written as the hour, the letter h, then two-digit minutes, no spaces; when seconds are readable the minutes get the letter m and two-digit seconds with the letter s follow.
12h50m57s
